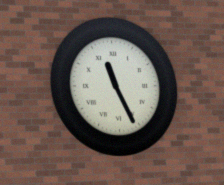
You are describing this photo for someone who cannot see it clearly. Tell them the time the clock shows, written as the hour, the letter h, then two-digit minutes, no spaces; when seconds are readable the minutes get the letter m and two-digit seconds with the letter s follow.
11h26
